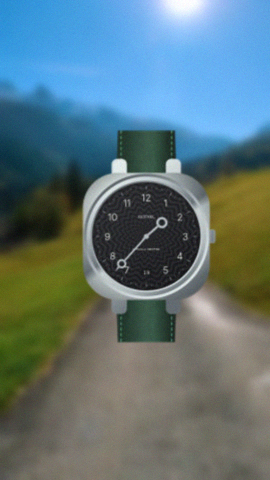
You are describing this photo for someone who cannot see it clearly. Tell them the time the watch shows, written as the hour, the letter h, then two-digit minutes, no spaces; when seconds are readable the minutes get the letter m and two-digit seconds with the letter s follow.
1h37
